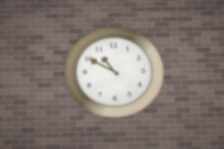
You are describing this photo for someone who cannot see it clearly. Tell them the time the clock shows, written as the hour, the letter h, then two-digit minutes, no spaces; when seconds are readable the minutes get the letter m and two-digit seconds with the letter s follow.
10h50
